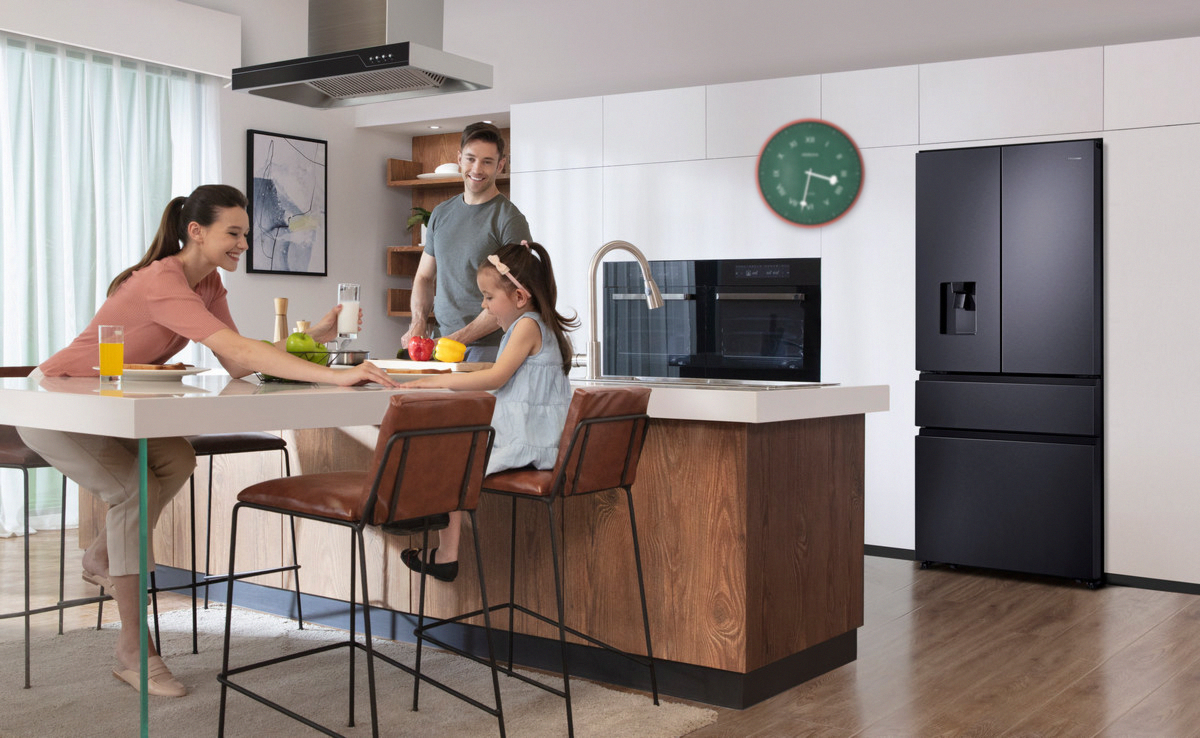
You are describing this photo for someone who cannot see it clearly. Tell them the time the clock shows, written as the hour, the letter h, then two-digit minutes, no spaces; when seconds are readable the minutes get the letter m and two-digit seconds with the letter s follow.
3h32
